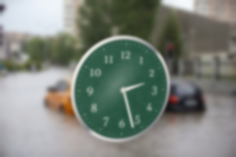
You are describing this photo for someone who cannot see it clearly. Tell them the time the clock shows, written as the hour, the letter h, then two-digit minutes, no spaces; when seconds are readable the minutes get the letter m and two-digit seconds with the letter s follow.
2h27
